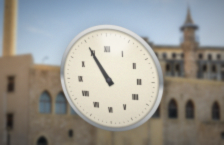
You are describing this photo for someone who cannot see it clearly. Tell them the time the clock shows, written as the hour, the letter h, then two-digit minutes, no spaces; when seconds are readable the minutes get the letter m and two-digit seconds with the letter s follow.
10h55
